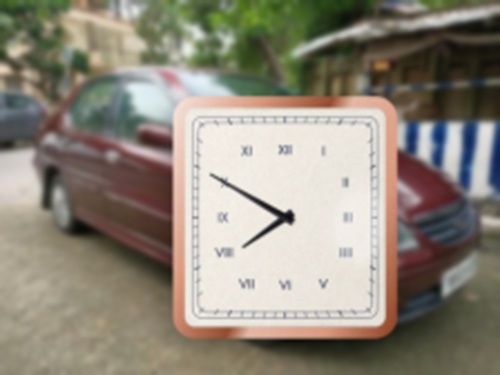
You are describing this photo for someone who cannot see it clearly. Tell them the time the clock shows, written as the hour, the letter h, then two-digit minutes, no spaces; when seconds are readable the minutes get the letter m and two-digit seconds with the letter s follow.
7h50
